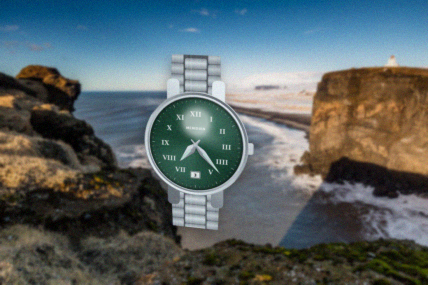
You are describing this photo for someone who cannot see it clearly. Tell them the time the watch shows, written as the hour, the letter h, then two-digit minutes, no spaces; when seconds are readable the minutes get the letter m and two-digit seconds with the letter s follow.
7h23
